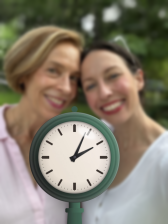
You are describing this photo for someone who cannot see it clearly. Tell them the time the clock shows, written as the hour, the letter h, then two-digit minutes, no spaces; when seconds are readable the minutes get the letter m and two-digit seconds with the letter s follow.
2h04
